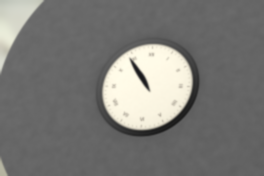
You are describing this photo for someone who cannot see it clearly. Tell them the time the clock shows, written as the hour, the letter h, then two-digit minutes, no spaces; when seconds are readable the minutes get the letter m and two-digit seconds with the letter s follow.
10h54
